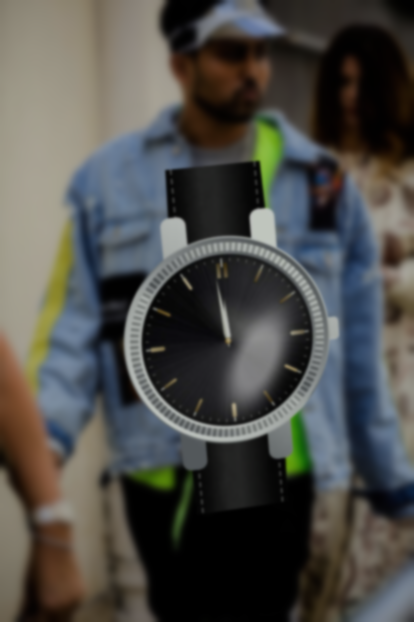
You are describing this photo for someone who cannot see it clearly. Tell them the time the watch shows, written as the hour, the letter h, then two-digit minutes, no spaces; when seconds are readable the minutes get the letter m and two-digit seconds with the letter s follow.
11h59
